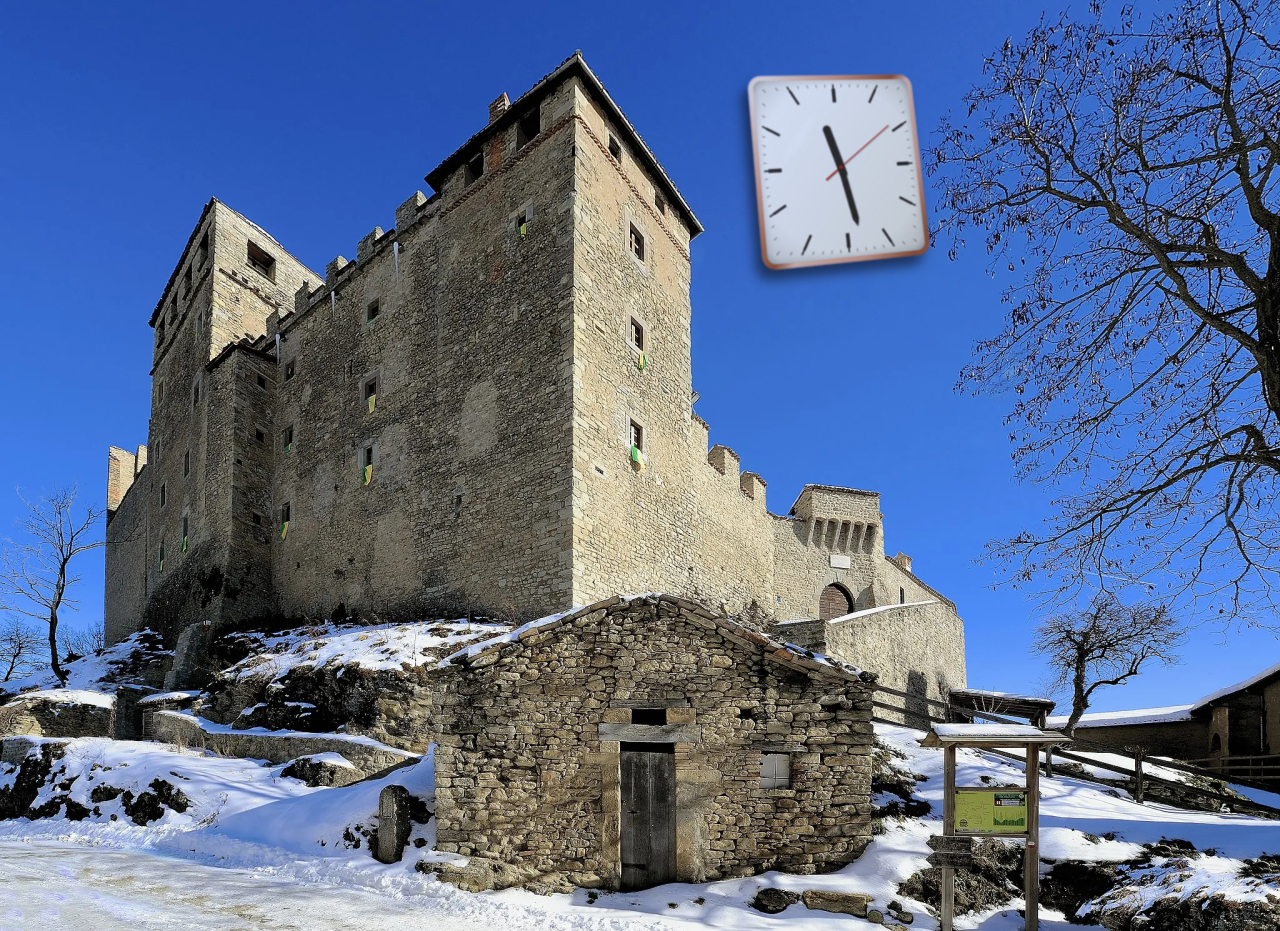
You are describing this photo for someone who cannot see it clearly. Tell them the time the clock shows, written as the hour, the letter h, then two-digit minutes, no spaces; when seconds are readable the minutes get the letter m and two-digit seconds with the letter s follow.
11h28m09s
